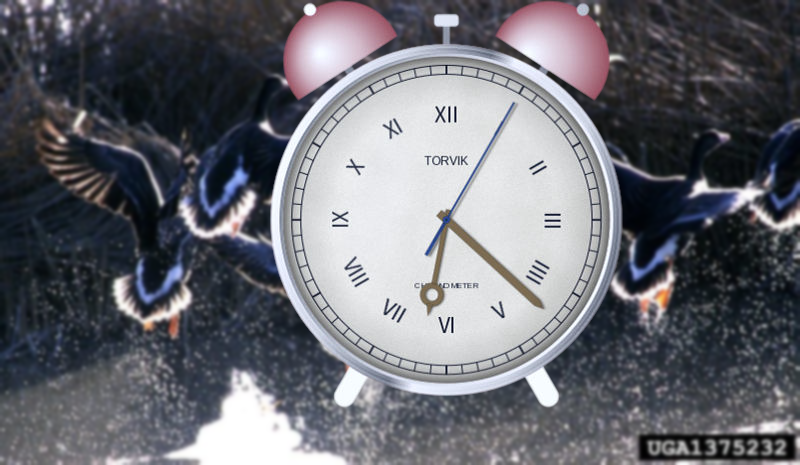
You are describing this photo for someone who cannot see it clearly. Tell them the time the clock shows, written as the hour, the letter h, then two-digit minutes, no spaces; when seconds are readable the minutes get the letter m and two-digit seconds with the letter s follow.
6h22m05s
